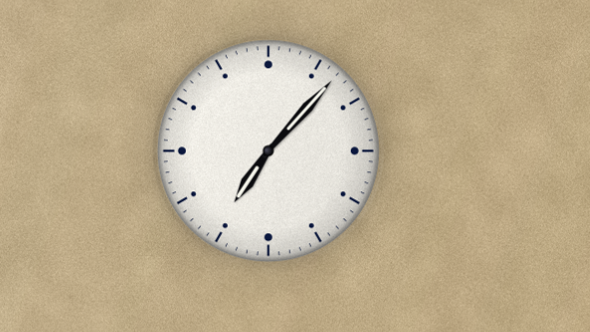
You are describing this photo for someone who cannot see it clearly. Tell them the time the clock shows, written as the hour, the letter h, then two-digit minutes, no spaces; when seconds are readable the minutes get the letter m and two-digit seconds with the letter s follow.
7h07
